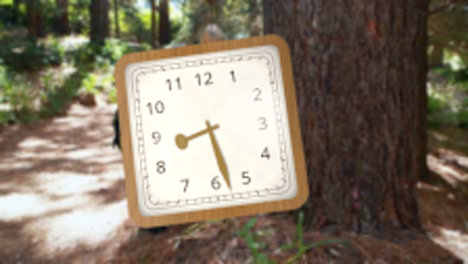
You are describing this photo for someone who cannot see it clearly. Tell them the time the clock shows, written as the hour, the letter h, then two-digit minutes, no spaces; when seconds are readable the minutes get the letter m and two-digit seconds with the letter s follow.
8h28
